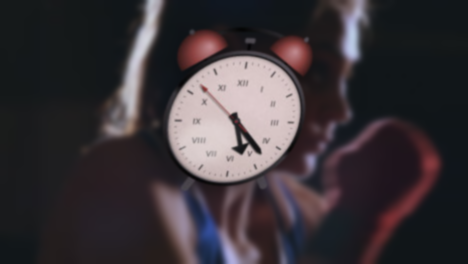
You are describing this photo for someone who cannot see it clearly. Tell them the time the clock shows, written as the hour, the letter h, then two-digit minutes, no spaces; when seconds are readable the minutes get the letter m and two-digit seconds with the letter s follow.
5h22m52s
